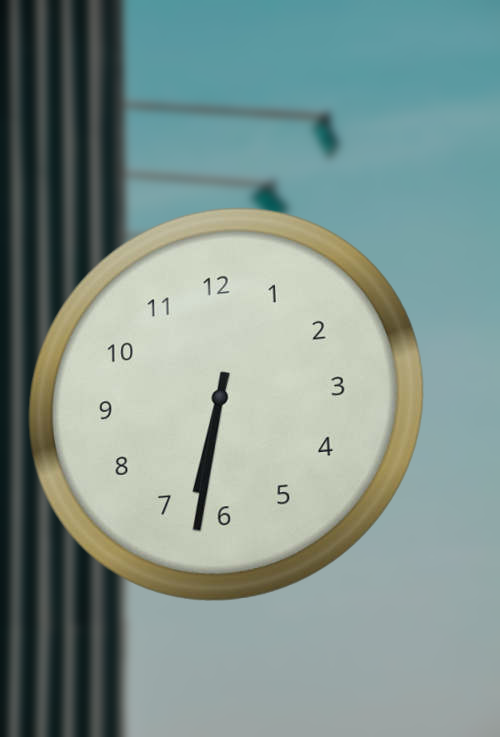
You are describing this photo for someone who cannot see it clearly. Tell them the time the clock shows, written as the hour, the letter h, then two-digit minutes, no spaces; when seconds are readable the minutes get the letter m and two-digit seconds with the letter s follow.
6h32
